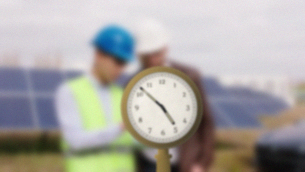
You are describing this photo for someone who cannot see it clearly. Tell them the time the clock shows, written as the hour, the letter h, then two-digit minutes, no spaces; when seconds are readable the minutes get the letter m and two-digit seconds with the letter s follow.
4h52
